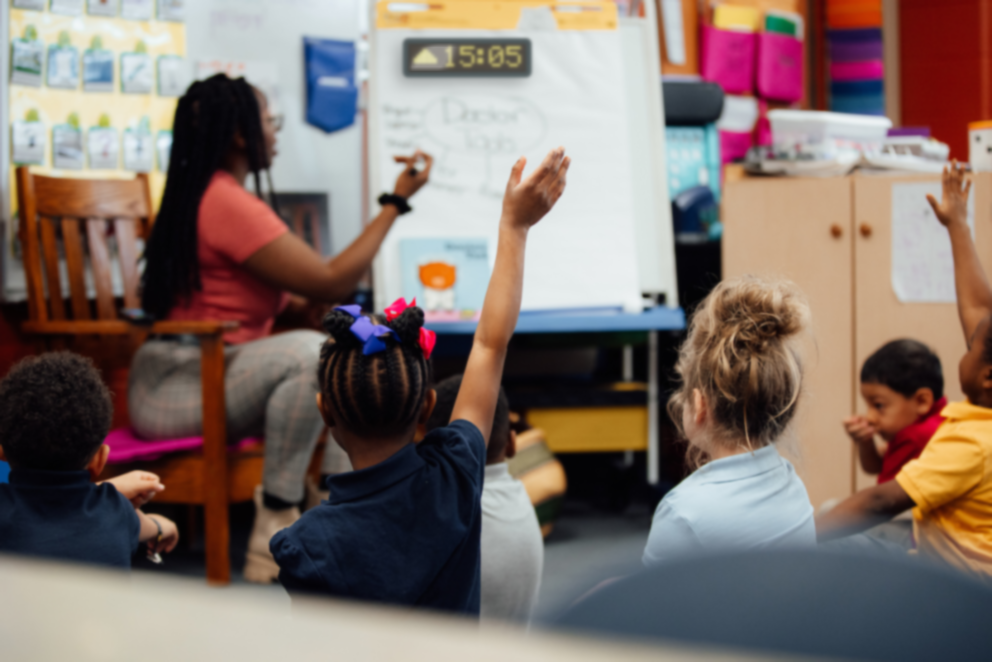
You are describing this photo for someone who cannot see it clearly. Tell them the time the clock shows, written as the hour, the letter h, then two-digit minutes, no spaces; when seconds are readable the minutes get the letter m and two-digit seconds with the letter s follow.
15h05
